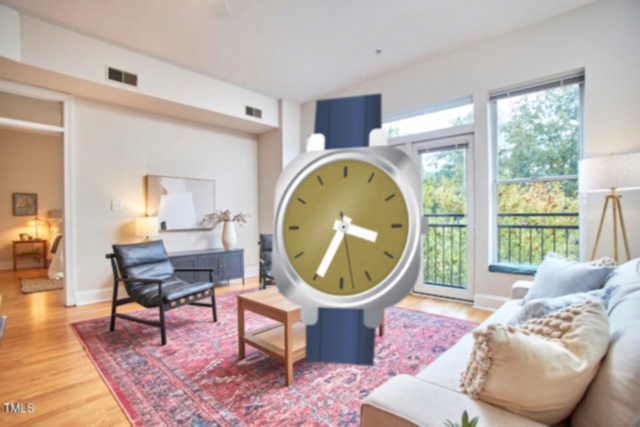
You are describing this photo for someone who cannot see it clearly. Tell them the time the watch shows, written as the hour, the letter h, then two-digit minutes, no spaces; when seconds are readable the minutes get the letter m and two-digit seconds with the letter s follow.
3h34m28s
